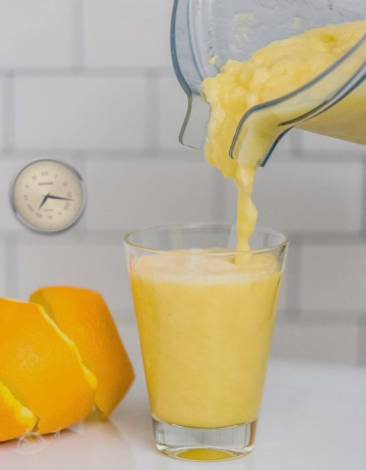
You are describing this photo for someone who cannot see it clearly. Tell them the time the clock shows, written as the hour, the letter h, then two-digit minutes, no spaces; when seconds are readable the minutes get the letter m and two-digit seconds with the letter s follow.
7h17
